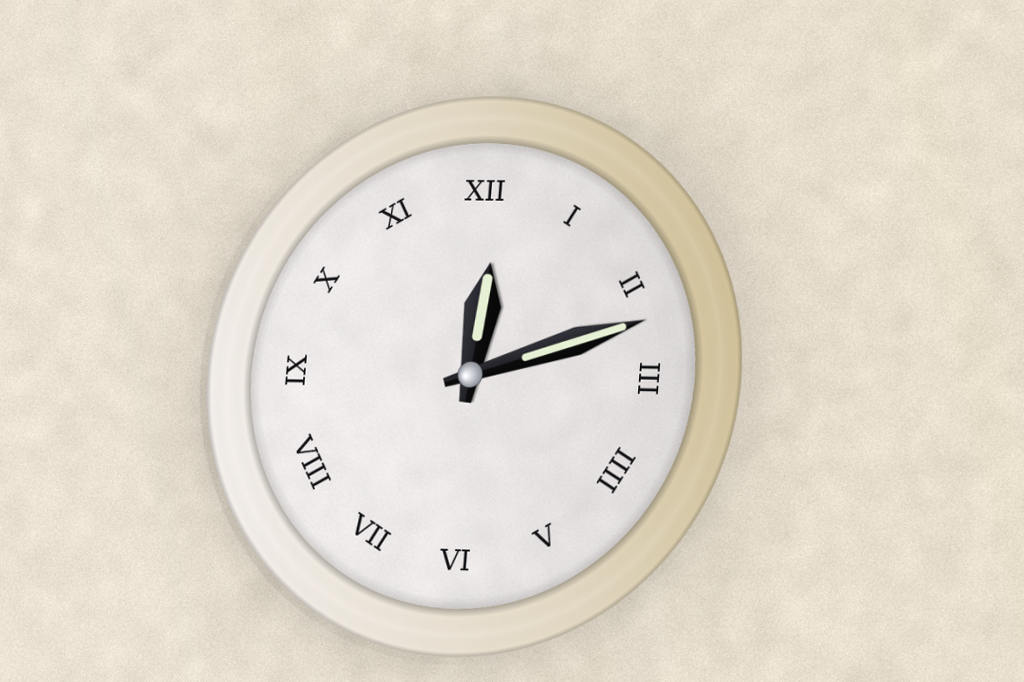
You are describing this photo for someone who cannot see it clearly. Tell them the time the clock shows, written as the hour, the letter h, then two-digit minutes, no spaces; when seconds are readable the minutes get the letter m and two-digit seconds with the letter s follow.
12h12
